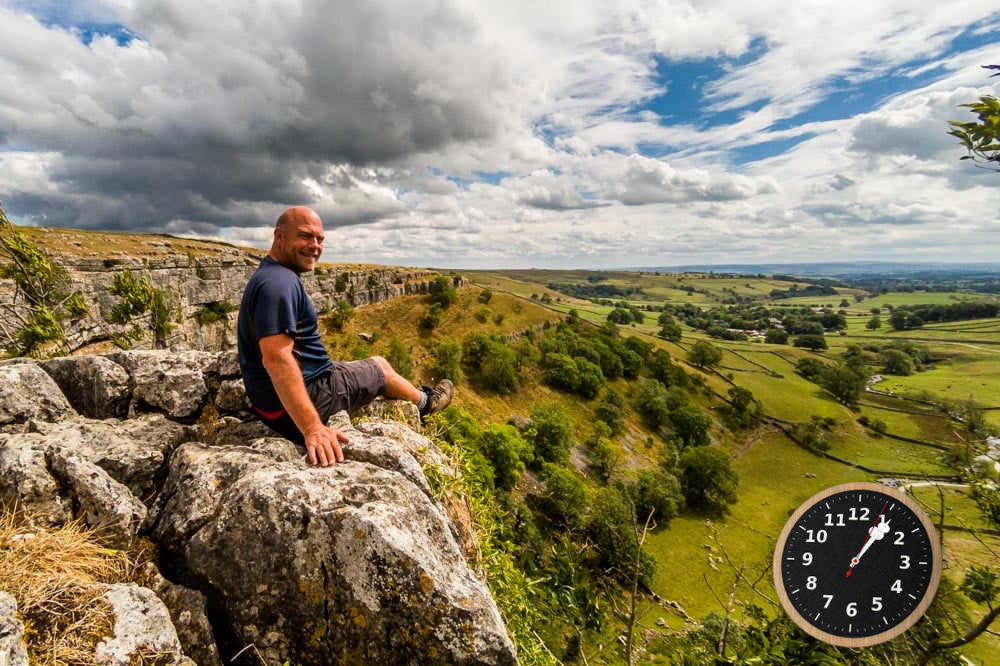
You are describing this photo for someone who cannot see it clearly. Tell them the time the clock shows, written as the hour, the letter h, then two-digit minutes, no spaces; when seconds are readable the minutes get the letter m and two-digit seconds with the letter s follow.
1h06m04s
